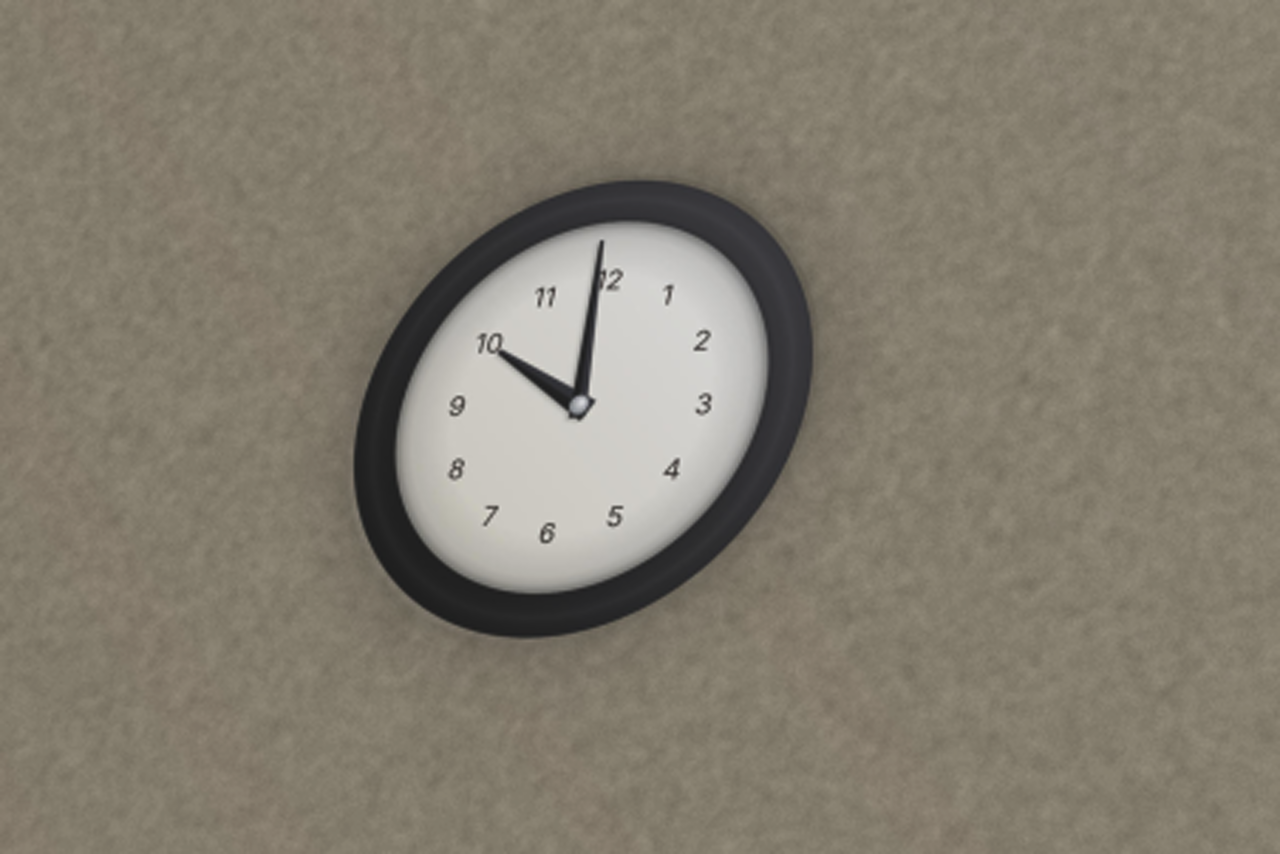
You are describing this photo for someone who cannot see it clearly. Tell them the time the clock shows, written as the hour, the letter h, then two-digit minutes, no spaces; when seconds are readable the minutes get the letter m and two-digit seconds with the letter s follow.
9h59
